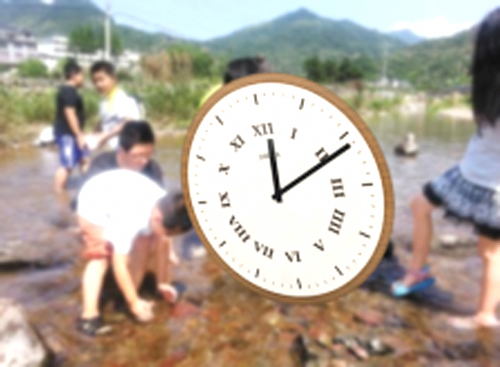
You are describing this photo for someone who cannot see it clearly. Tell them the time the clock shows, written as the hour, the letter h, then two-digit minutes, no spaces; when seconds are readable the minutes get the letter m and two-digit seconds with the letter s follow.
12h11
